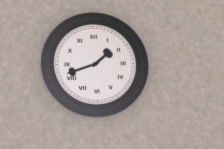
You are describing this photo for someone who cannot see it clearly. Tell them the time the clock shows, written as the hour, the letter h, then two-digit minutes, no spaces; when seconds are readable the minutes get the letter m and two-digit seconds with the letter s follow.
1h42
